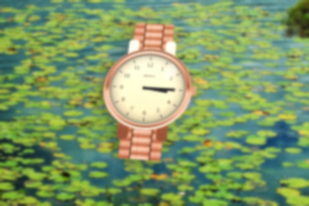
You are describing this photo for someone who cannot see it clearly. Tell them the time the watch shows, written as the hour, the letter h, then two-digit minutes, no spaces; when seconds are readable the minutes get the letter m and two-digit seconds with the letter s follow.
3h15
